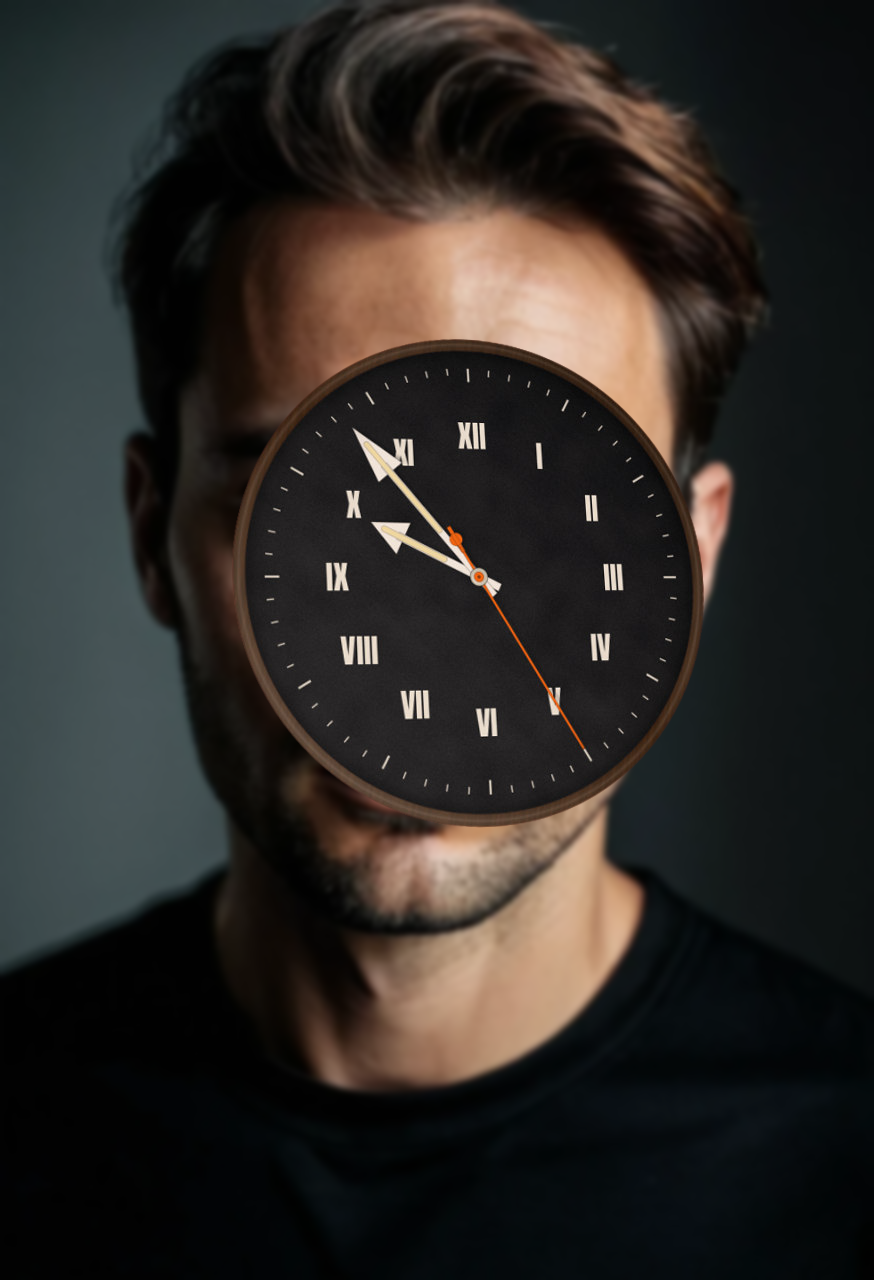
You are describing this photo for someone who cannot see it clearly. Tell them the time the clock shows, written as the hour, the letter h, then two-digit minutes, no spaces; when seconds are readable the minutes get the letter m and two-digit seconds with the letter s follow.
9h53m25s
